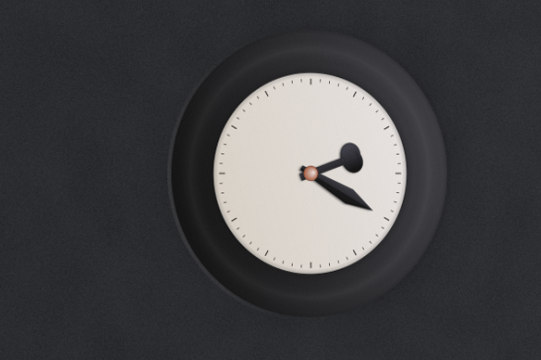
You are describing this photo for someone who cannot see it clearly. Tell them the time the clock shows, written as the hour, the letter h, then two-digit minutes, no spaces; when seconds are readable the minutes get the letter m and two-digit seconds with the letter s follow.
2h20
